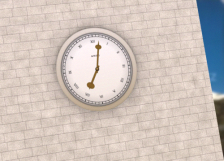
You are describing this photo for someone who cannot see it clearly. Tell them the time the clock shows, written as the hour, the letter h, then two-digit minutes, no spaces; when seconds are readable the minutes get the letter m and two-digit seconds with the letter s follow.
7h02
